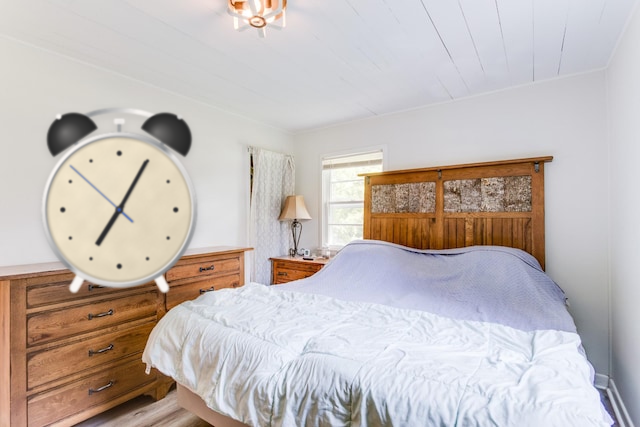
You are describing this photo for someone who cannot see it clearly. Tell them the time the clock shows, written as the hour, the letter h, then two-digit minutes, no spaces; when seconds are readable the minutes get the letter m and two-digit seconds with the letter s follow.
7h04m52s
